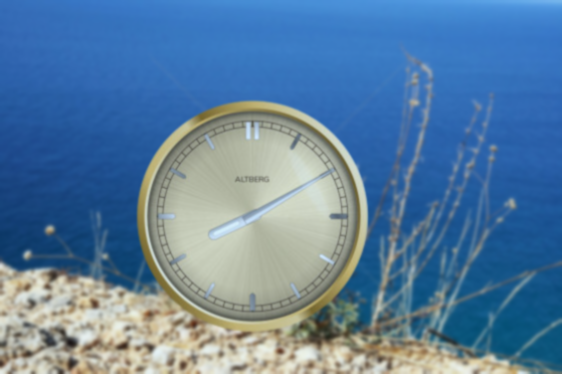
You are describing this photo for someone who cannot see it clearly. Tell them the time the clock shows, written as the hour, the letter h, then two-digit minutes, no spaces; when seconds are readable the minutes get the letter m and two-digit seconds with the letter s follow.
8h10
